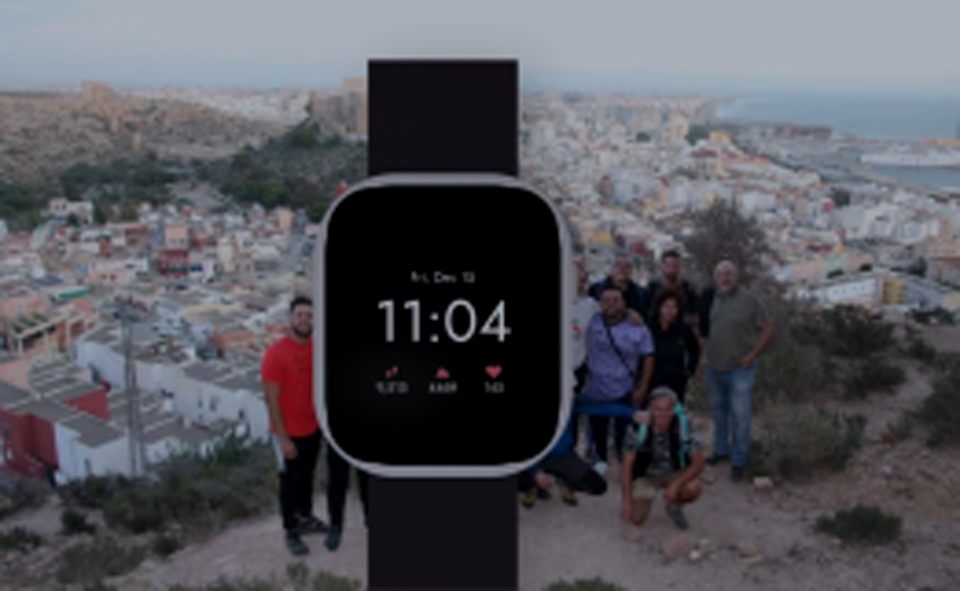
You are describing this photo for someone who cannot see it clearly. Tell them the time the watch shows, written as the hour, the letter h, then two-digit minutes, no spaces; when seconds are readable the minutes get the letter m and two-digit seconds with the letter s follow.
11h04
